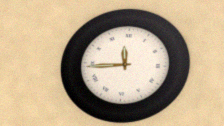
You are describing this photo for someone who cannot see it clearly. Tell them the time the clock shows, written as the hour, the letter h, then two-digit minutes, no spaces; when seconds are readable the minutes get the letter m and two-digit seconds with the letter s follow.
11h44
